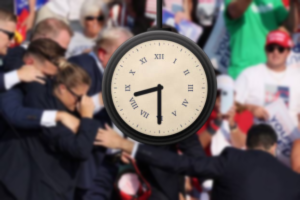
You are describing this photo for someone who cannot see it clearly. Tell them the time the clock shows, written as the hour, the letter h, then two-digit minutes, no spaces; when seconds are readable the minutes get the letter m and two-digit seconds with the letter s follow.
8h30
